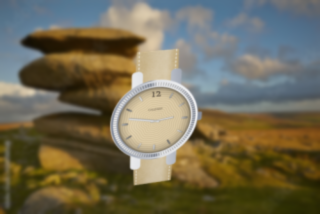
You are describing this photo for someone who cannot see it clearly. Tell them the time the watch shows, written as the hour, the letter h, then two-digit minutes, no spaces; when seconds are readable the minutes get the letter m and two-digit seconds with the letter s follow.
2h47
